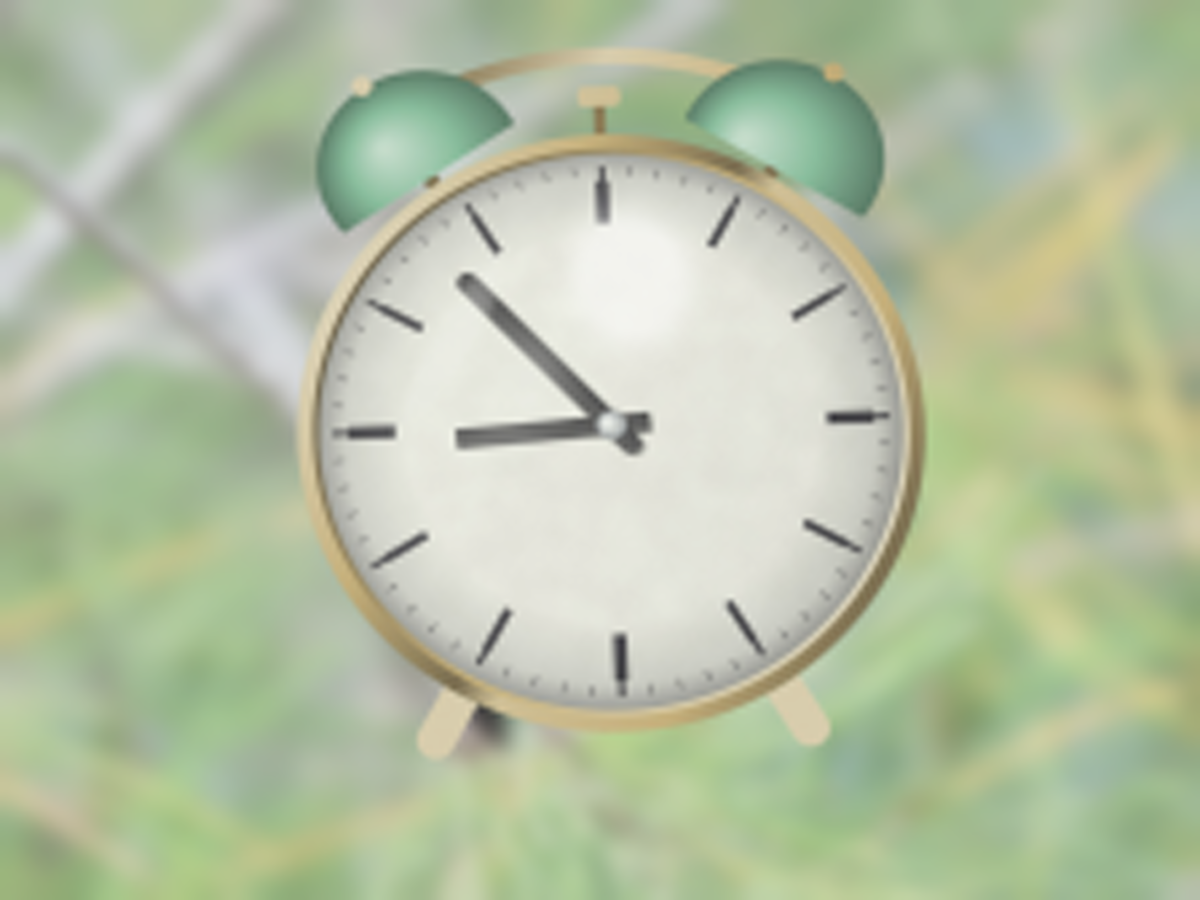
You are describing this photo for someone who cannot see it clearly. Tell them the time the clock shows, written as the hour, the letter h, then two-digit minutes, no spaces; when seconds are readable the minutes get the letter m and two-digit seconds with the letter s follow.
8h53
